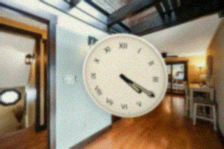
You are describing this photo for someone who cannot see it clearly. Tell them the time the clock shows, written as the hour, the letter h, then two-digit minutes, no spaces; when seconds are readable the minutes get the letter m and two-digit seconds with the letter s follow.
4h20
